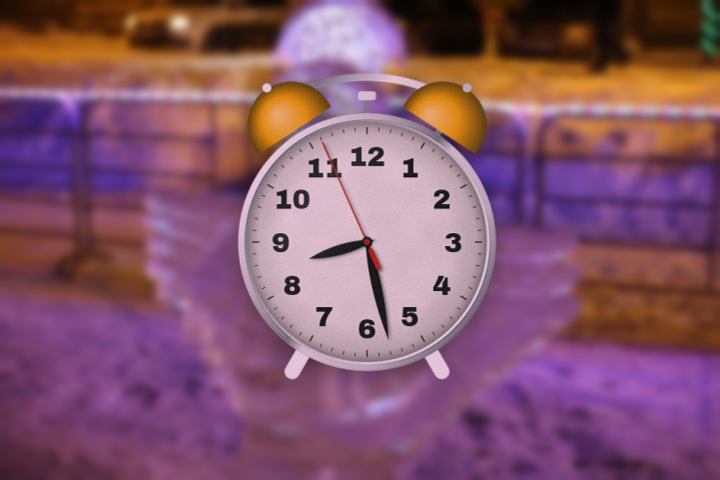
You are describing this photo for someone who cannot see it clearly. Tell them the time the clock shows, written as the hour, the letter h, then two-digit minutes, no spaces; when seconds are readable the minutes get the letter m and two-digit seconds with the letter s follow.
8h27m56s
